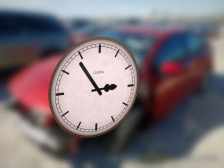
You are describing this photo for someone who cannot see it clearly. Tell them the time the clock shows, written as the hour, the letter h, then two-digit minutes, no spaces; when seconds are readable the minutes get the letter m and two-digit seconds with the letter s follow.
2h54
